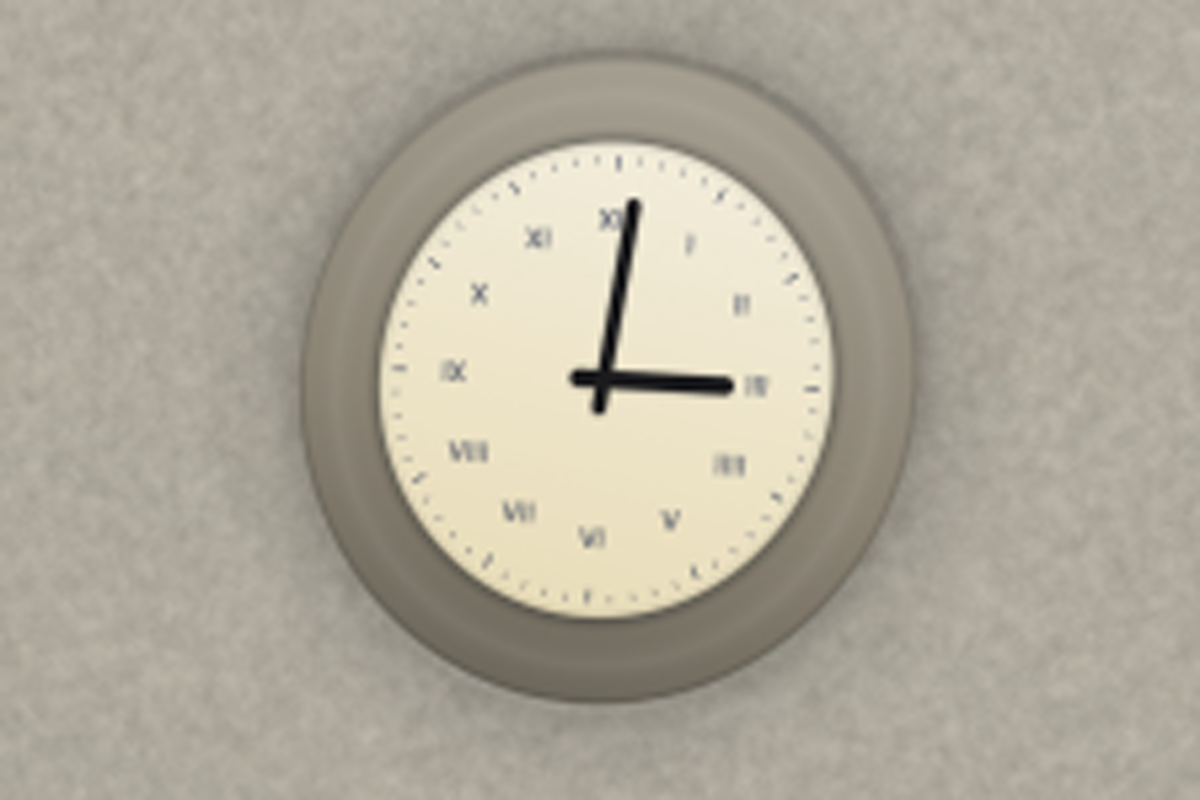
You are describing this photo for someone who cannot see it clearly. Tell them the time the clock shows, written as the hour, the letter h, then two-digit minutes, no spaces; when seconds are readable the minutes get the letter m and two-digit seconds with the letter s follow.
3h01
